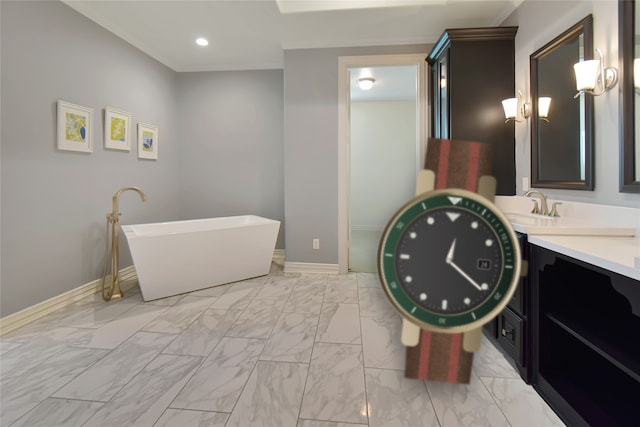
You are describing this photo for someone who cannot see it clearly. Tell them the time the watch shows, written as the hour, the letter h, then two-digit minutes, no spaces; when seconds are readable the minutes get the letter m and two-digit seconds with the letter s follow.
12h21
